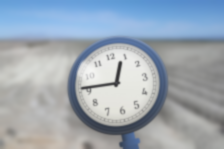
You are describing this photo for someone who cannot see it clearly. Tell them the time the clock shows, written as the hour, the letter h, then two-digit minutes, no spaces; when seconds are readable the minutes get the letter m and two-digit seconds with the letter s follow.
12h46
